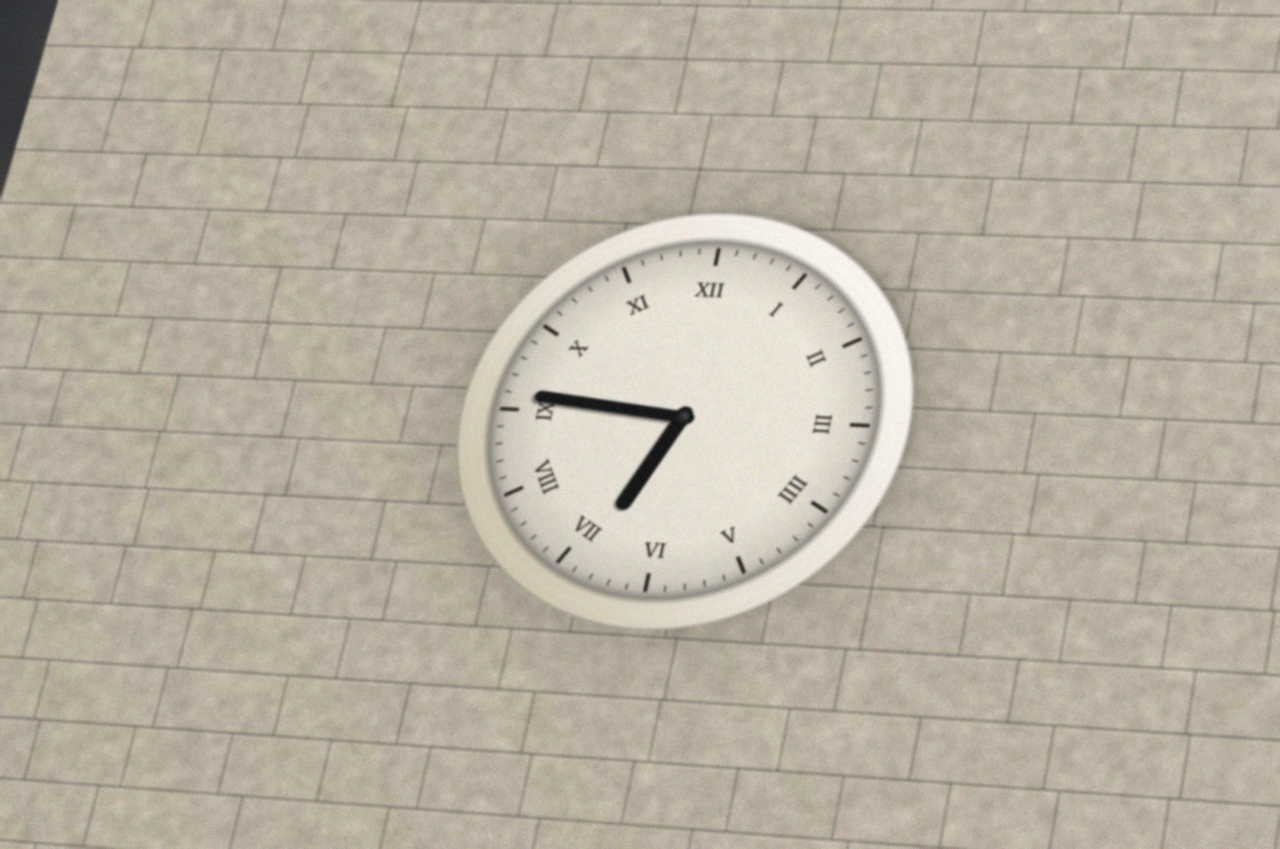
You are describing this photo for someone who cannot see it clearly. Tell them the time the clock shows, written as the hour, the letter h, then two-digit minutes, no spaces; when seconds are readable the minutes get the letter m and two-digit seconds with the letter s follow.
6h46
